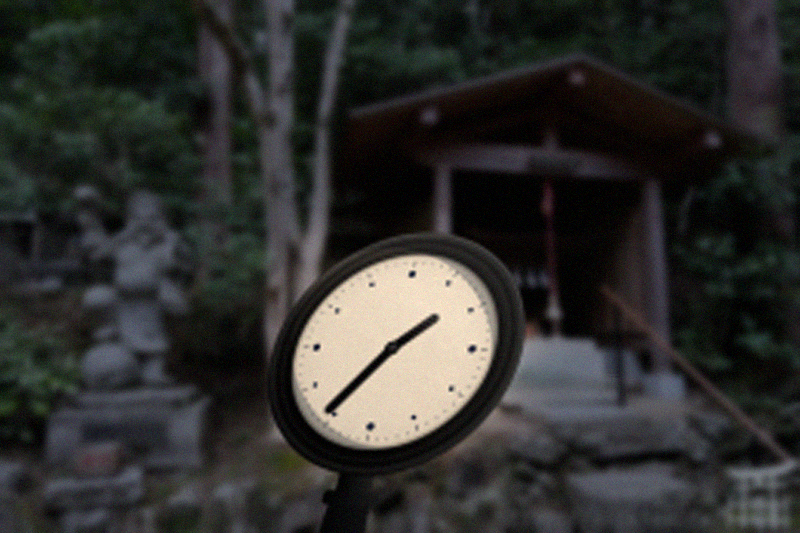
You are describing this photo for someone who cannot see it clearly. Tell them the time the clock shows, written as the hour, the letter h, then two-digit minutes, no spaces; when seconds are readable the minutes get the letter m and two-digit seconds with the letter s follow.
1h36
